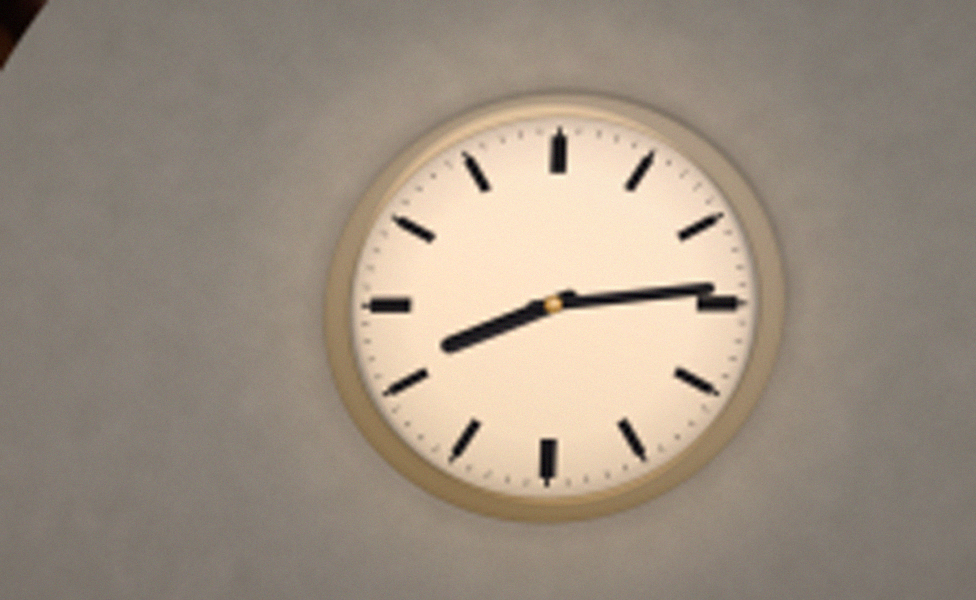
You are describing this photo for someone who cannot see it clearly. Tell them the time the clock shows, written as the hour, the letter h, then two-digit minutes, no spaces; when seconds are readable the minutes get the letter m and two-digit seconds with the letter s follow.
8h14
